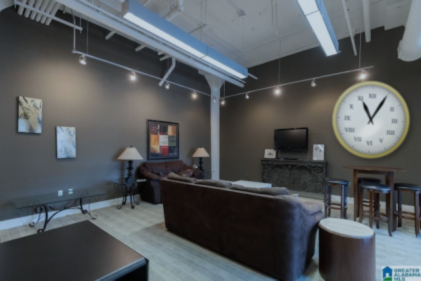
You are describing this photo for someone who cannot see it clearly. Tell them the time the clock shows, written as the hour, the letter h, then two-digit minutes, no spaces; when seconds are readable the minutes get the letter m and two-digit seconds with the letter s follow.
11h05
